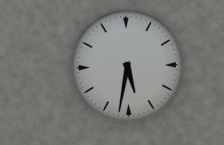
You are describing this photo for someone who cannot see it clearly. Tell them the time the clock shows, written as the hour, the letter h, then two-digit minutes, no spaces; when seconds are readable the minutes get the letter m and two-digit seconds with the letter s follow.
5h32
